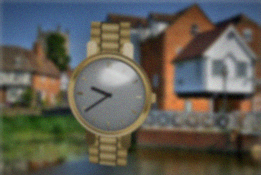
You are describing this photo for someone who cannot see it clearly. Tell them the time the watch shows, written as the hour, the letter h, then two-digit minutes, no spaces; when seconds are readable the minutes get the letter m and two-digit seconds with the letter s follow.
9h39
